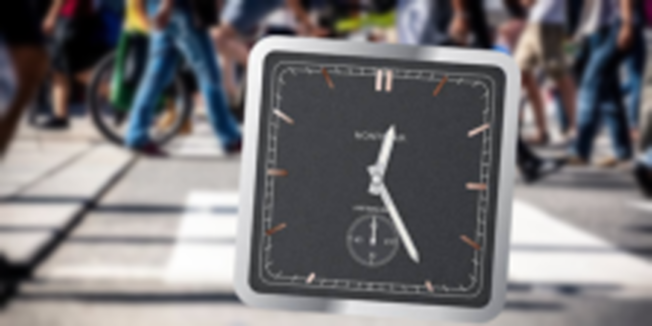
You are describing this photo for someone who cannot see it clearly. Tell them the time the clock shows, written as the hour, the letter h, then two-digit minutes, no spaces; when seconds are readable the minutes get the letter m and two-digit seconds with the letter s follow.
12h25
